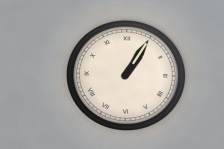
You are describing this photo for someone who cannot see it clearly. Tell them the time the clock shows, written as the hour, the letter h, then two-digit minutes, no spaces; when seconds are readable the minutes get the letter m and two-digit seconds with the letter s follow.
1h05
